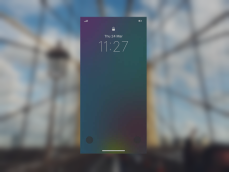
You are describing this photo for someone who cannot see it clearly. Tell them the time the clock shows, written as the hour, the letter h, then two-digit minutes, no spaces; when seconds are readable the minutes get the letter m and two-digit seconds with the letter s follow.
11h27
